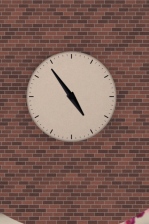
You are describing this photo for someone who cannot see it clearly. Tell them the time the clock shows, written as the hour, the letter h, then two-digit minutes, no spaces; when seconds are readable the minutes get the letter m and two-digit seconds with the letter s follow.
4h54
